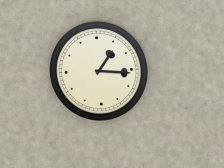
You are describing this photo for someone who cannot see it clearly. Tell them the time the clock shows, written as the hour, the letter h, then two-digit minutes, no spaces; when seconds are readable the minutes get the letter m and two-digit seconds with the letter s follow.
1h16
